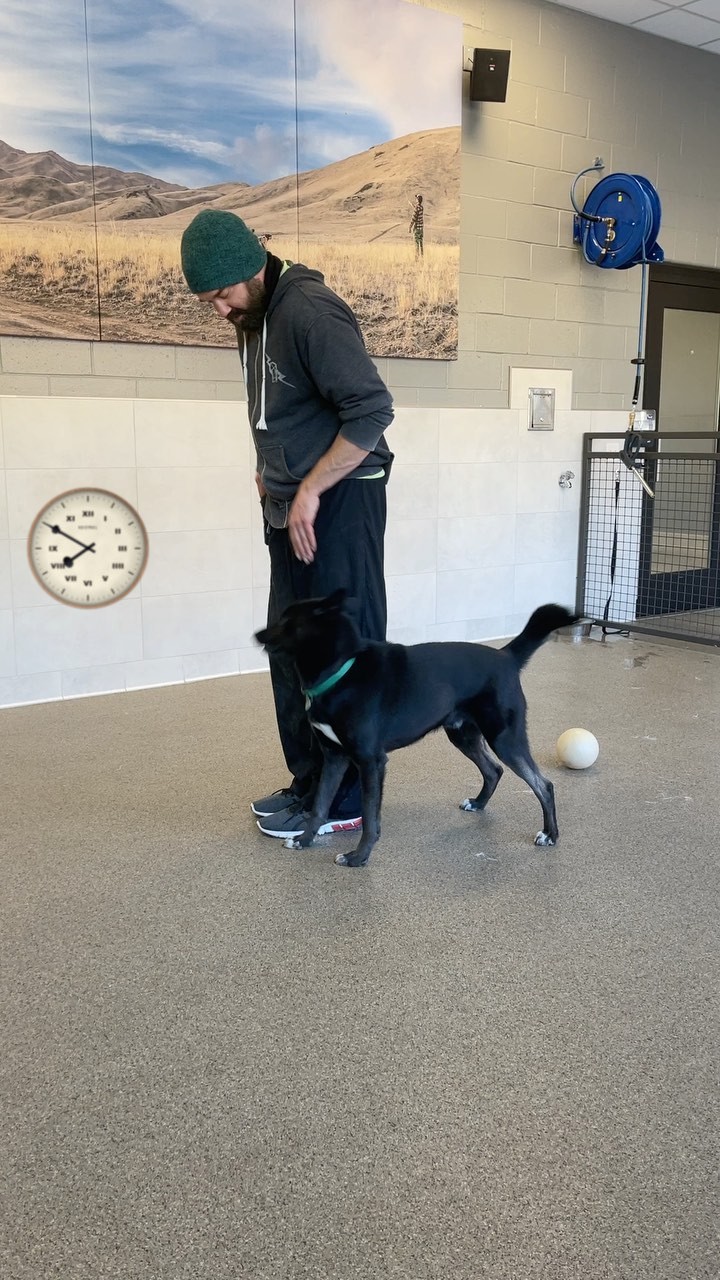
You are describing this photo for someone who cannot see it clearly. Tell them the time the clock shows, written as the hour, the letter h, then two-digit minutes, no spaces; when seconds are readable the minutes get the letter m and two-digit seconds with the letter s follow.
7h50
